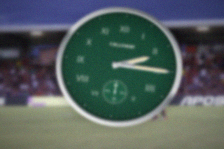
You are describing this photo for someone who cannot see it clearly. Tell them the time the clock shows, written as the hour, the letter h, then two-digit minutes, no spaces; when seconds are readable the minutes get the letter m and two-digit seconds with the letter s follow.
2h15
